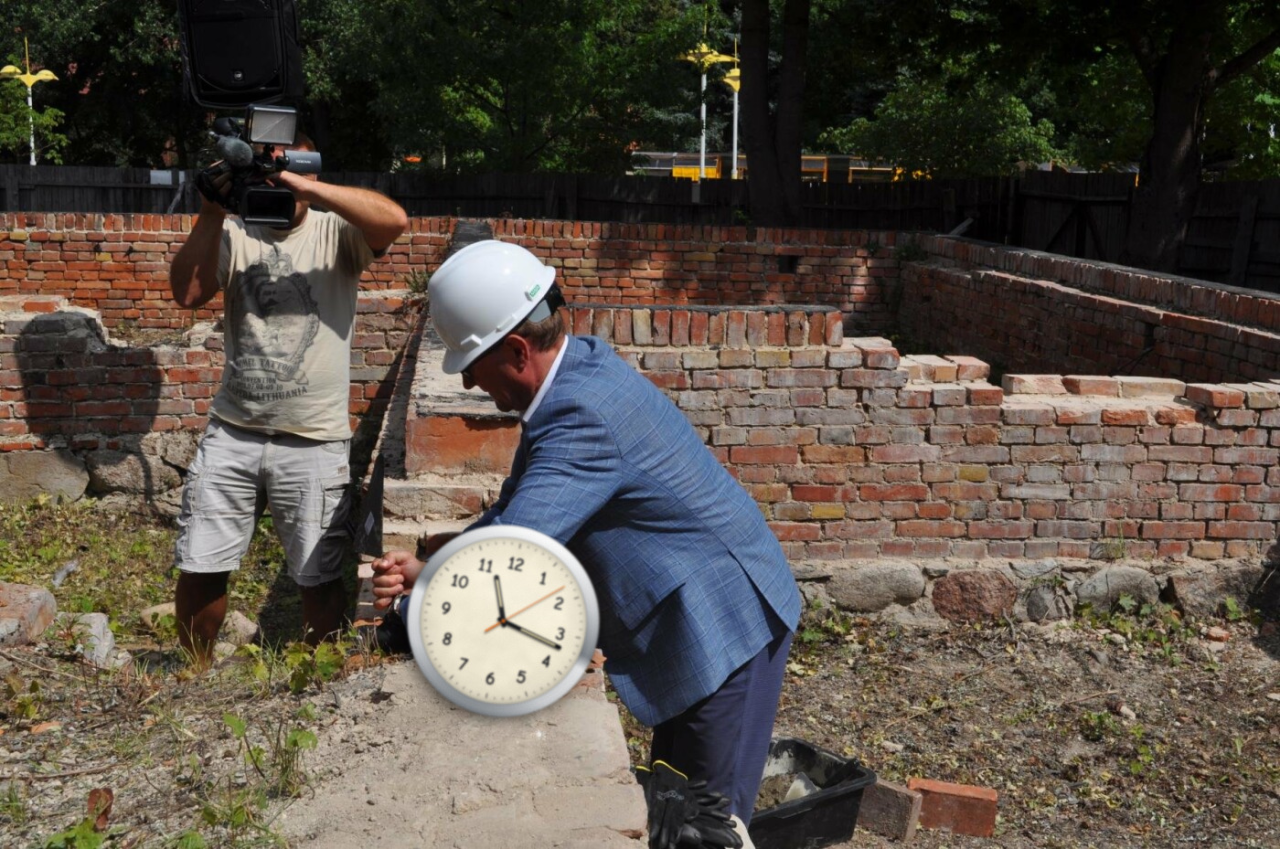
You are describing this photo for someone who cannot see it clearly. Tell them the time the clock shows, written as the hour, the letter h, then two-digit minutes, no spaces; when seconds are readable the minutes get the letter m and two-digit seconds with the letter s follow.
11h17m08s
